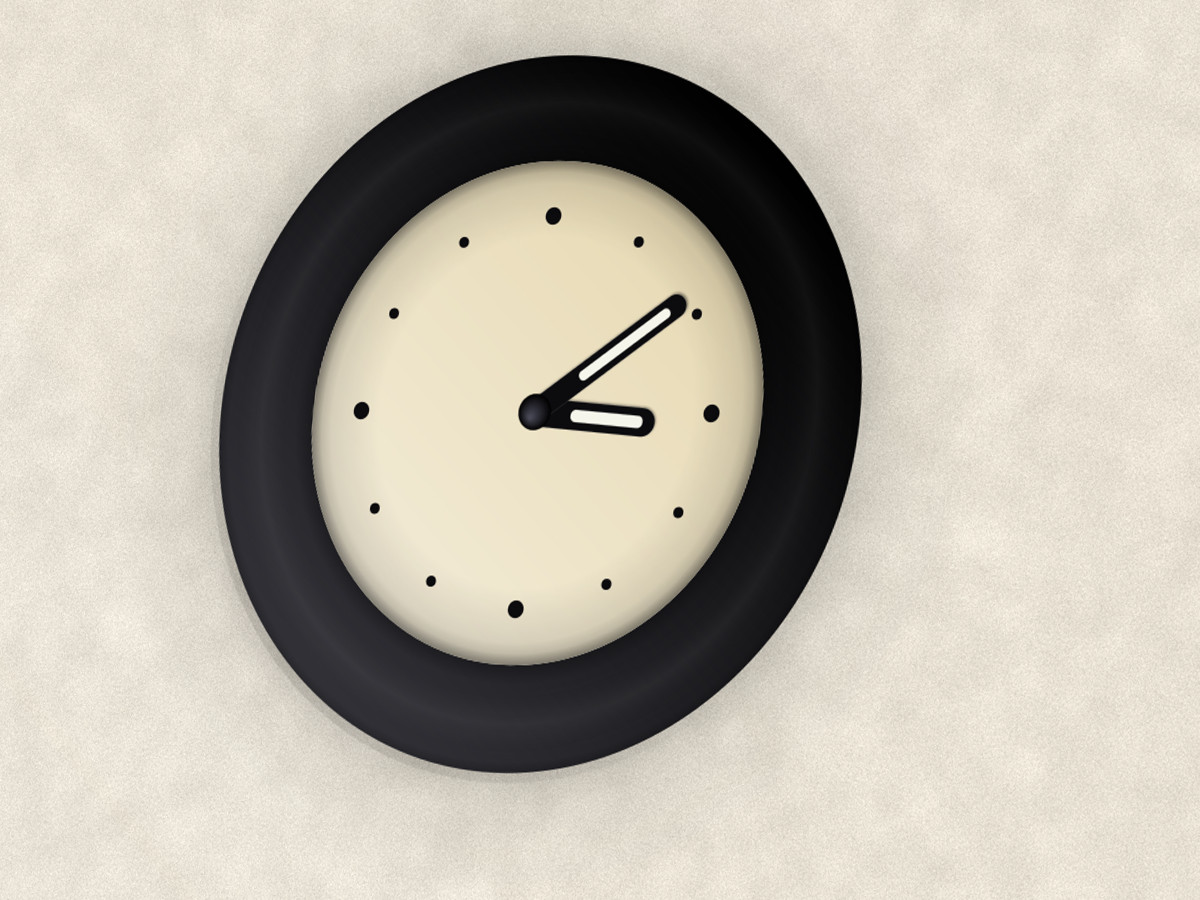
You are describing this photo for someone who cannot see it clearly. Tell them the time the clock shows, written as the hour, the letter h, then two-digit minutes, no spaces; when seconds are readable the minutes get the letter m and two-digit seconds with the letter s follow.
3h09
